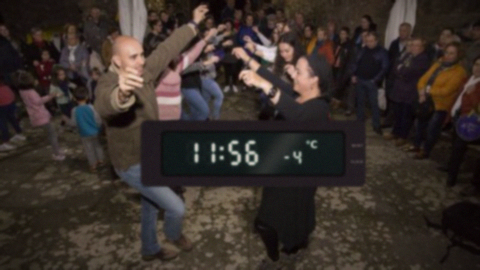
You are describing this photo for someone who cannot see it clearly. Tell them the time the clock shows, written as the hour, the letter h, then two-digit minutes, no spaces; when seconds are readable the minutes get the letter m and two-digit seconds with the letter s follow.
11h56
